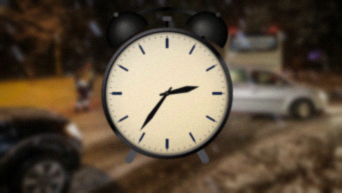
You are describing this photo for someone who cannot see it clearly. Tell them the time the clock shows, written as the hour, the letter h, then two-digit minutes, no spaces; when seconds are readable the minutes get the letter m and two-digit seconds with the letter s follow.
2h36
